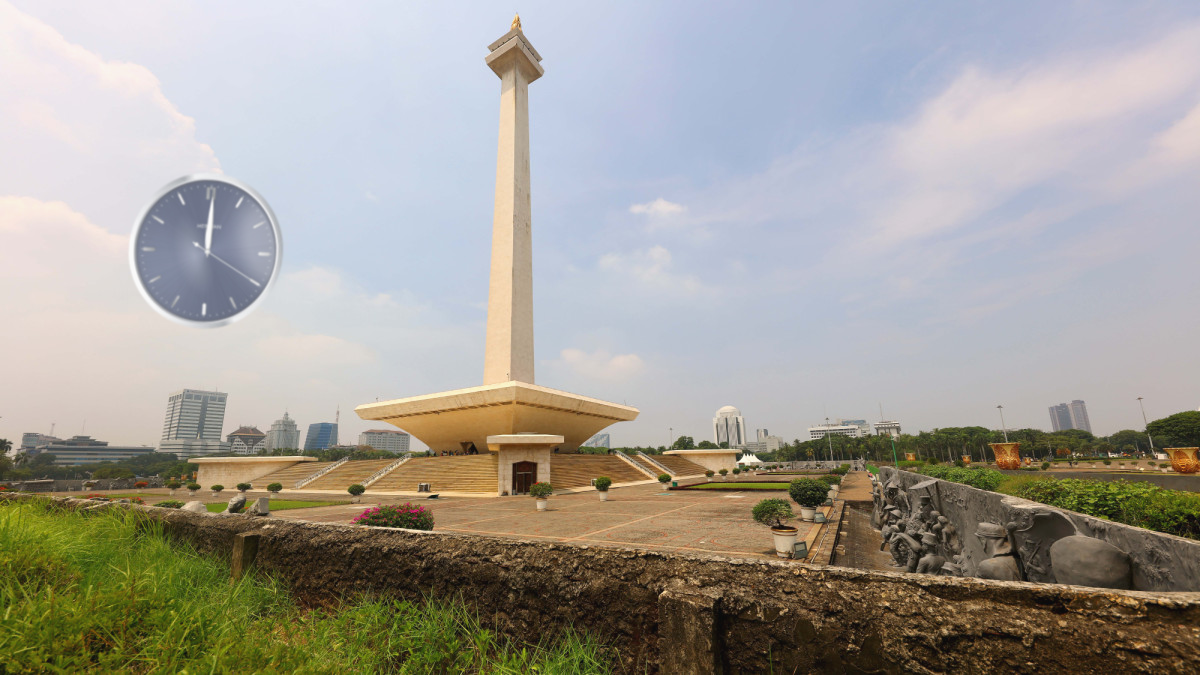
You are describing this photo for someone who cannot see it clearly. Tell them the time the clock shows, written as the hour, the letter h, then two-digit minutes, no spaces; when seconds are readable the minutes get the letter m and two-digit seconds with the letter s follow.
12h00m20s
